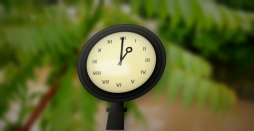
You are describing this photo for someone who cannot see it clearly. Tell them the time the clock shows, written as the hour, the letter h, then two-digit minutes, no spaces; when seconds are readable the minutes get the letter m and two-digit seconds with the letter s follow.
1h00
